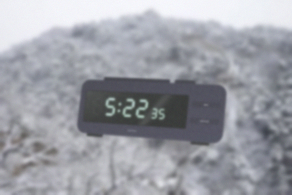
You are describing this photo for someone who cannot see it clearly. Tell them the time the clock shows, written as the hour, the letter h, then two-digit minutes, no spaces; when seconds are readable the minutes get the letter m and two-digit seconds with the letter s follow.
5h22
